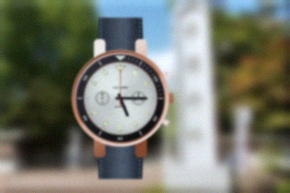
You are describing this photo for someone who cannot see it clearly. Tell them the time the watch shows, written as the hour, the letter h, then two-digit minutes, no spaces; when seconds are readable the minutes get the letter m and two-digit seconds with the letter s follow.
5h15
